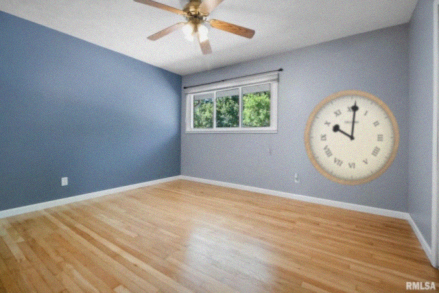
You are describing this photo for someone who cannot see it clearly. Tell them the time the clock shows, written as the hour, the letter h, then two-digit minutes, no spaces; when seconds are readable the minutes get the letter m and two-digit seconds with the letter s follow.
10h01
